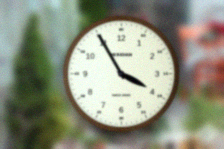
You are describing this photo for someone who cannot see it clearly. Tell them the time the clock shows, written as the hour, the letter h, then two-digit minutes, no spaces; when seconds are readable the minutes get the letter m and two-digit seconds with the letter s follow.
3h55
